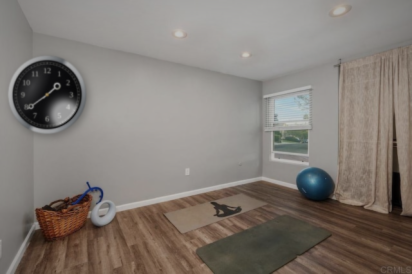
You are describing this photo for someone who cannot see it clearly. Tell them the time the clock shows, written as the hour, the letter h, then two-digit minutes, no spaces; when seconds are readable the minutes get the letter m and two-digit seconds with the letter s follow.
1h39
